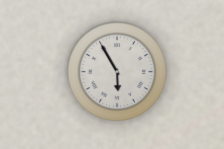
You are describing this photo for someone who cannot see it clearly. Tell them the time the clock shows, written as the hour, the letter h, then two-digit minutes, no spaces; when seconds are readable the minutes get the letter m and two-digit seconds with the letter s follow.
5h55
